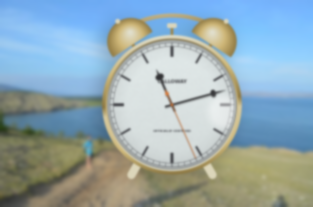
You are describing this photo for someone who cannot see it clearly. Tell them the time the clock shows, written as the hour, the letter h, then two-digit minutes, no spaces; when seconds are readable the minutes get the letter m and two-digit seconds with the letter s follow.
11h12m26s
